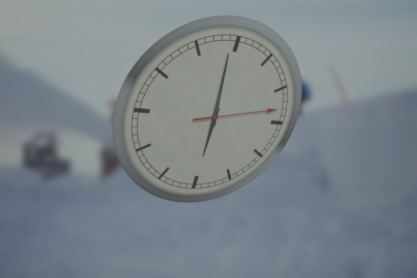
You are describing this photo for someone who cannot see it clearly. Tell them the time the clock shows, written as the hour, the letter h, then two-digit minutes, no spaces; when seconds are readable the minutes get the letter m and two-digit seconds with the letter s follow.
5h59m13s
